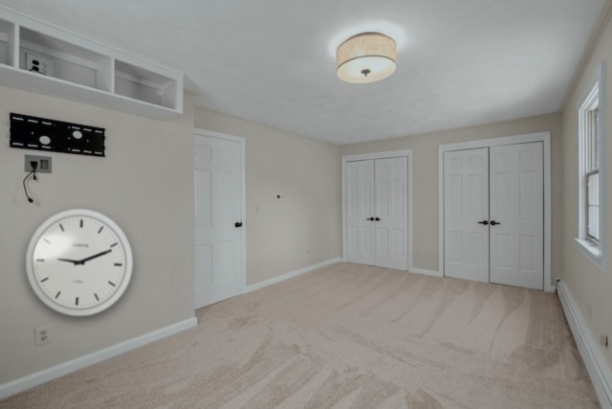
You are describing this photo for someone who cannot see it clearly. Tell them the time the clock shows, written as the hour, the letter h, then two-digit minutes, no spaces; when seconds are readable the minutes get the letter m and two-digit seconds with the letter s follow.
9h11
